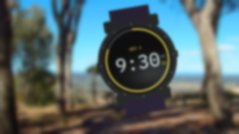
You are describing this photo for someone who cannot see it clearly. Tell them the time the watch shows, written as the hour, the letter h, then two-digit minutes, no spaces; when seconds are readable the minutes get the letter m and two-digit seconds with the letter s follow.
9h30
